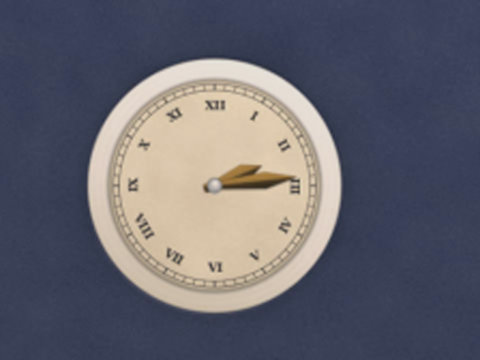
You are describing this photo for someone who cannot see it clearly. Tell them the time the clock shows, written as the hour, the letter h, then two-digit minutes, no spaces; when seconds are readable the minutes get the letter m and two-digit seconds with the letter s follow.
2h14
